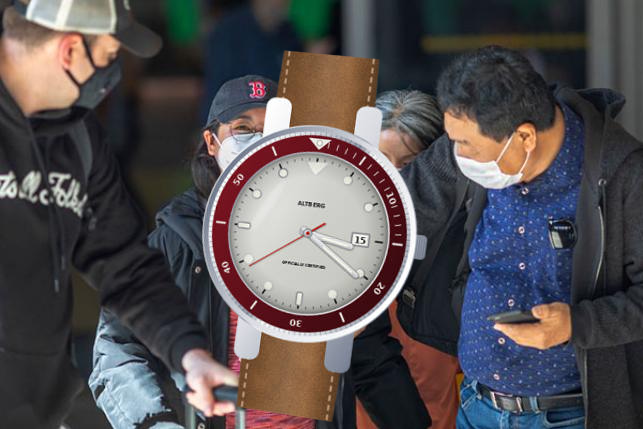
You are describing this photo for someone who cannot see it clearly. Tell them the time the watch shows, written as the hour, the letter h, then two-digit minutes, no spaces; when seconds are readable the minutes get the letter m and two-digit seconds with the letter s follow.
3h20m39s
